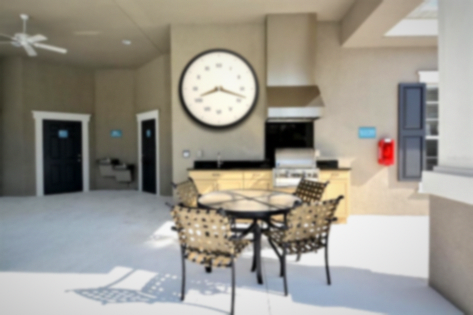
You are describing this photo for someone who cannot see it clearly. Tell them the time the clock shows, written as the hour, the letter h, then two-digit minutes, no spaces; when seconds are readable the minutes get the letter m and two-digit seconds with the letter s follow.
8h18
